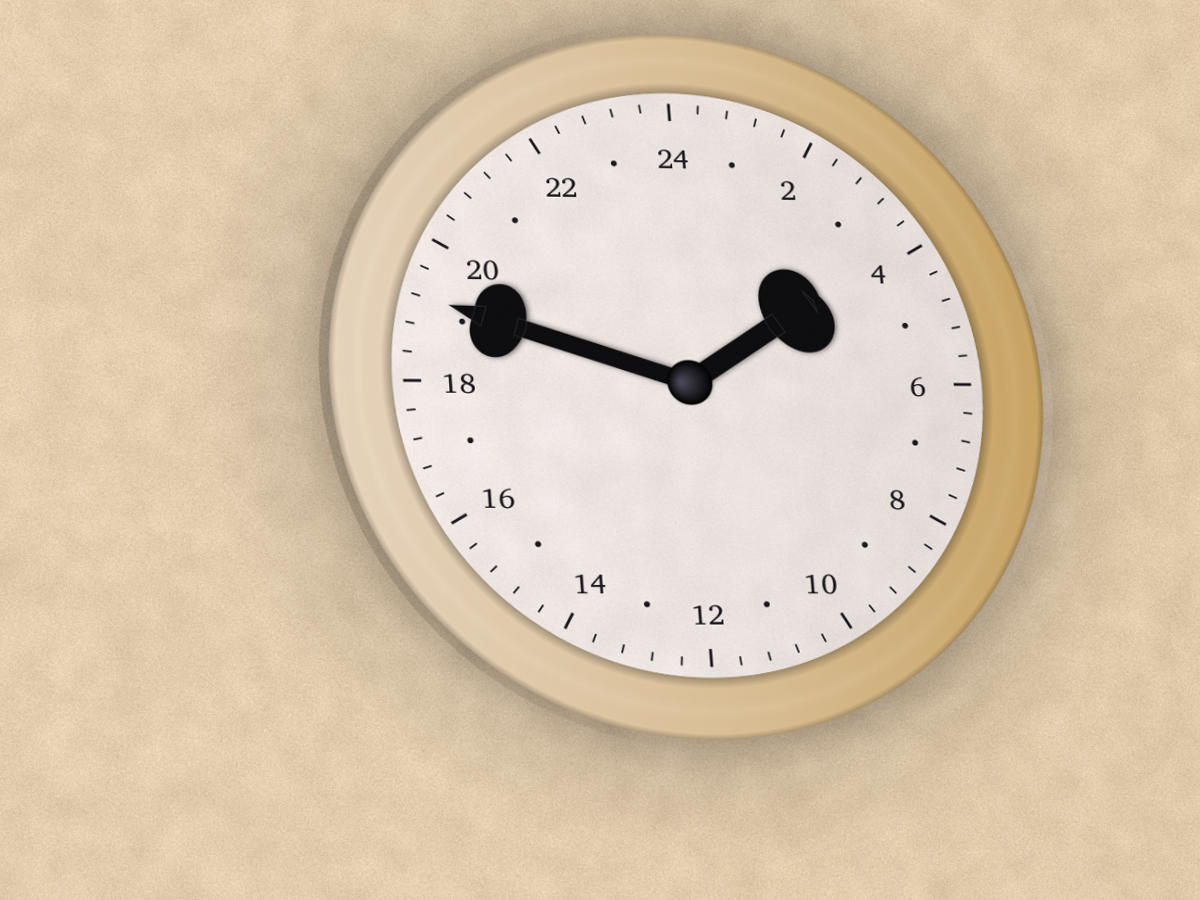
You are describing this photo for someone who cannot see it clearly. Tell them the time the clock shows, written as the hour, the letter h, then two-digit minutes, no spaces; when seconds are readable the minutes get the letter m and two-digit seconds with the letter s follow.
3h48
